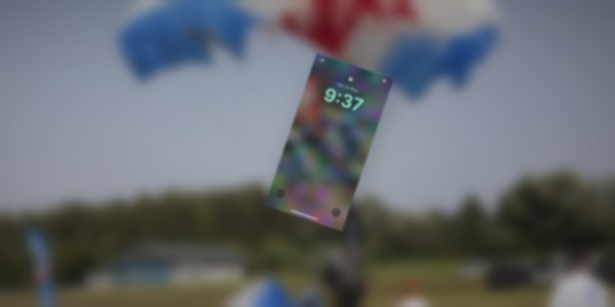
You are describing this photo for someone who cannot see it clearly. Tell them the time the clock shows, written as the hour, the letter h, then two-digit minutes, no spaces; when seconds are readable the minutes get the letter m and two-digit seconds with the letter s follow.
9h37
